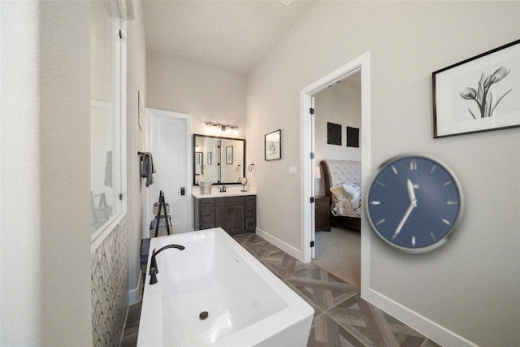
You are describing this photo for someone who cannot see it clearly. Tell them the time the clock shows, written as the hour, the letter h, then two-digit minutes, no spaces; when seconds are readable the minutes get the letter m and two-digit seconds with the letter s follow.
11h35
